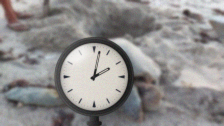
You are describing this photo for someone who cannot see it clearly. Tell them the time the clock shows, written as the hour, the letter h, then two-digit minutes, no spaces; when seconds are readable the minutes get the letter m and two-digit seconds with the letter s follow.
2h02
